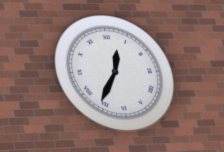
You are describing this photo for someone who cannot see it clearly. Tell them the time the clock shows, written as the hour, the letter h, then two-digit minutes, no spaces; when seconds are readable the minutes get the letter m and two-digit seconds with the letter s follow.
12h36
